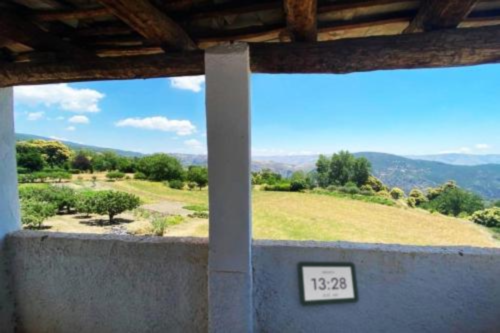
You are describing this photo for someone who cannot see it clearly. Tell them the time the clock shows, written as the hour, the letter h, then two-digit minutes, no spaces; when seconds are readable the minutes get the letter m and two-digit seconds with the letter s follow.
13h28
